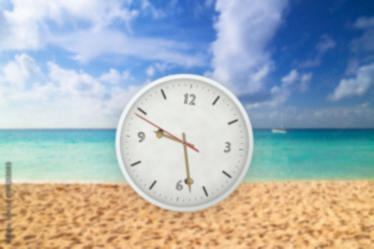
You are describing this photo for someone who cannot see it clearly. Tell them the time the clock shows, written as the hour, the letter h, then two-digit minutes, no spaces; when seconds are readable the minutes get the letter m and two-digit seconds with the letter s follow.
9h27m49s
